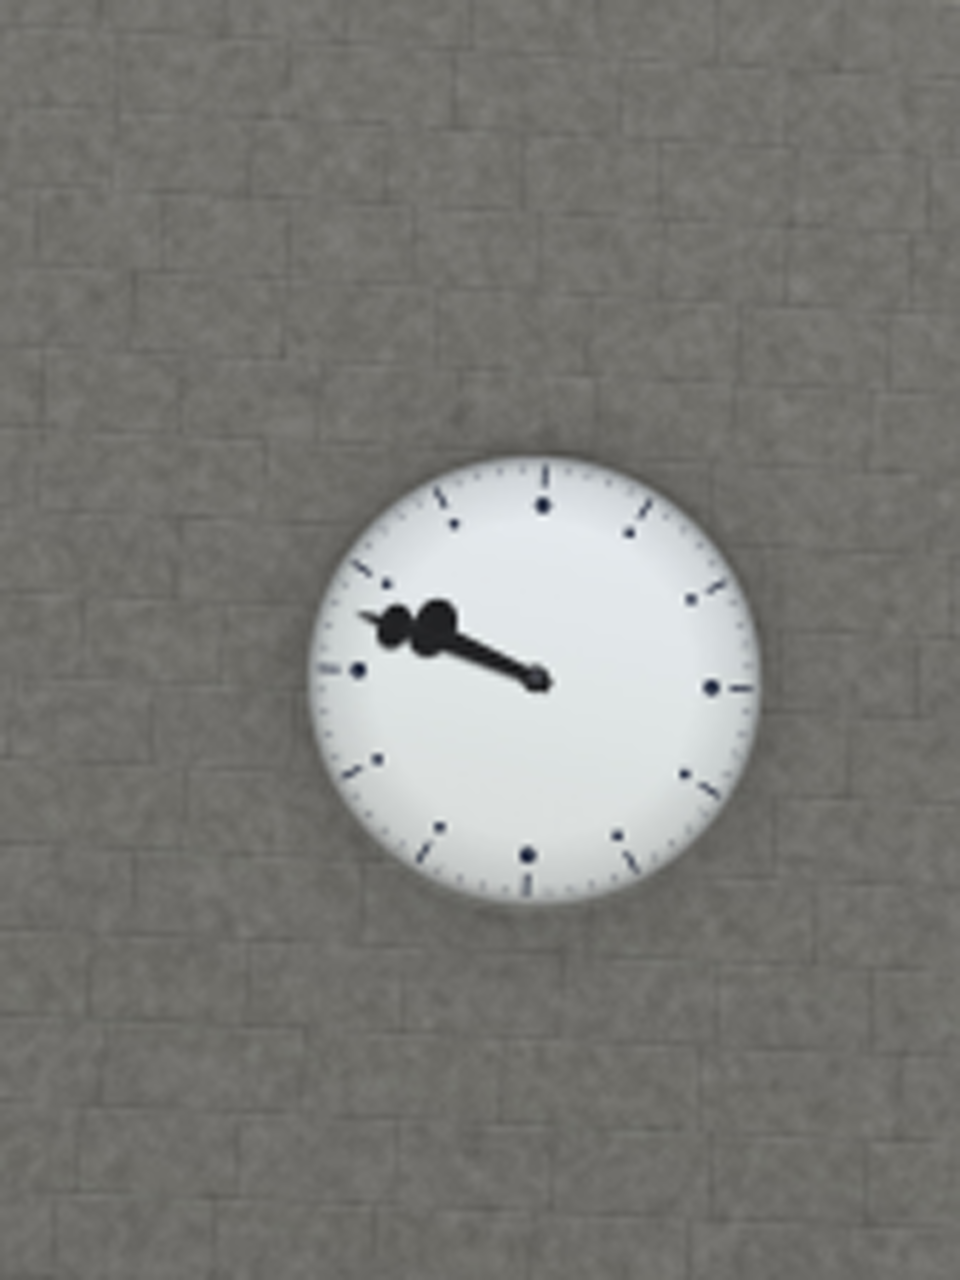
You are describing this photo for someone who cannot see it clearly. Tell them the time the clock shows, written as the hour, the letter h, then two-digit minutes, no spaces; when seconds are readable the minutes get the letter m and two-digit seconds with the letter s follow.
9h48
